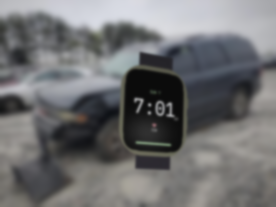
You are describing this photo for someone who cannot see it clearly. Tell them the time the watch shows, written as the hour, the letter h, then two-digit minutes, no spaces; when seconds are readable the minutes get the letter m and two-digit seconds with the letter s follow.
7h01
